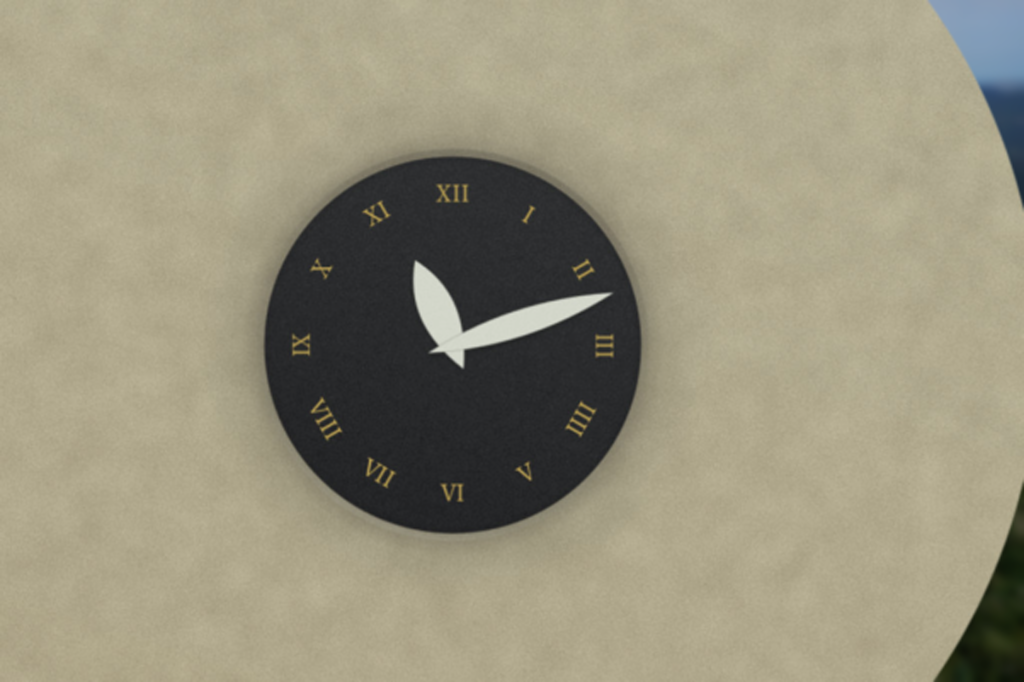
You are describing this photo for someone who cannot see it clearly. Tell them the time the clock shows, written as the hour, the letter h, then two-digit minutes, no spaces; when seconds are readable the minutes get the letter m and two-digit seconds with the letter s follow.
11h12
